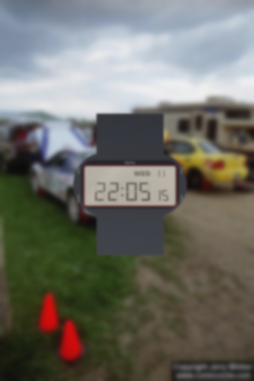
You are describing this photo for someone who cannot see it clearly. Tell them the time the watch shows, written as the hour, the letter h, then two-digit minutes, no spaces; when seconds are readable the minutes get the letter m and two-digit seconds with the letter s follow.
22h05
